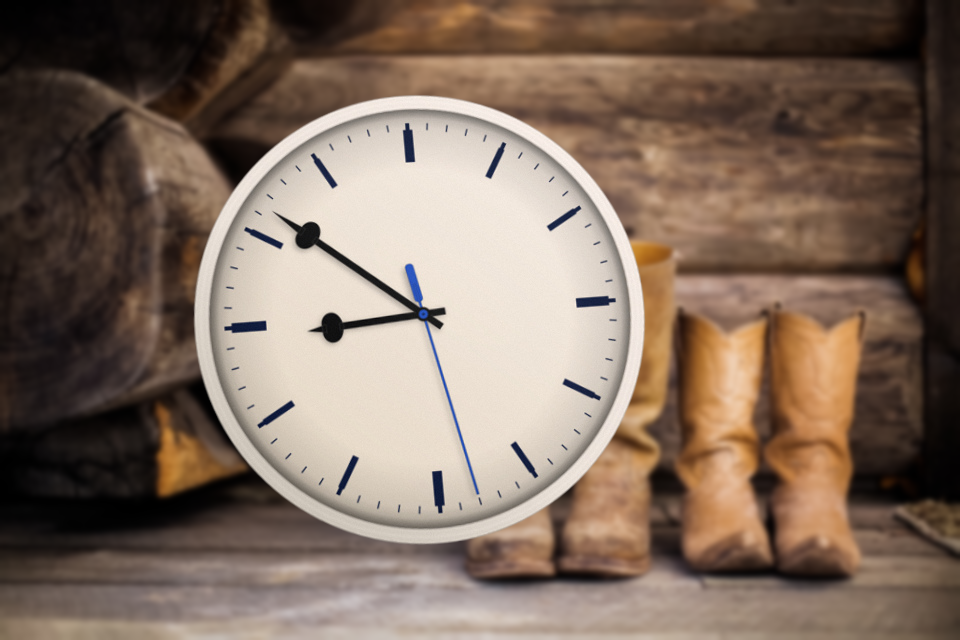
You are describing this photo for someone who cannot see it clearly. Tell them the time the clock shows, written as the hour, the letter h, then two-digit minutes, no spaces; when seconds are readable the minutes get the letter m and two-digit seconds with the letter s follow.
8h51m28s
